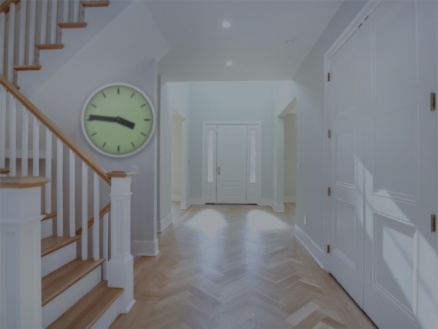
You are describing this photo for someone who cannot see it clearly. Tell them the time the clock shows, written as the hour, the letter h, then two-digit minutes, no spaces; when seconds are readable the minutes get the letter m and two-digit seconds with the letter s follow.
3h46
